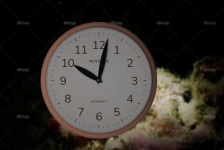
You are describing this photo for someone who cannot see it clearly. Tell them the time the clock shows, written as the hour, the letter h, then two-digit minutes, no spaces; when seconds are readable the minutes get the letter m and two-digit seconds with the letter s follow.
10h02
